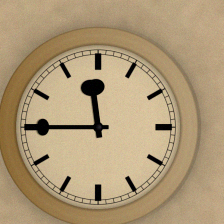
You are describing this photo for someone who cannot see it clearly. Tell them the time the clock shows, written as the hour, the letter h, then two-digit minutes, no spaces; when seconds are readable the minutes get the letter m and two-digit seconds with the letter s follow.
11h45
